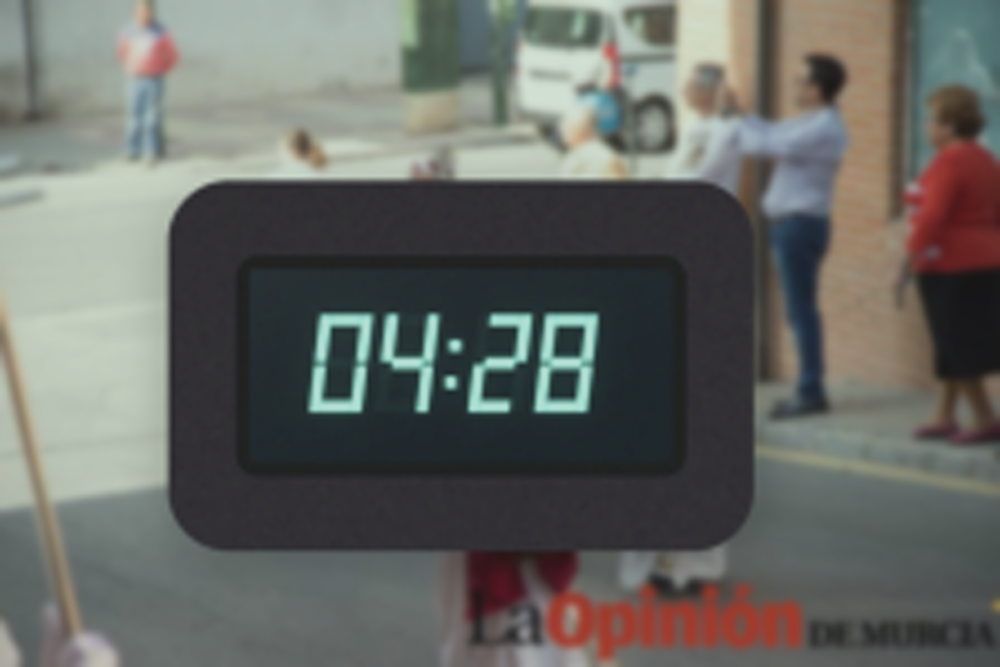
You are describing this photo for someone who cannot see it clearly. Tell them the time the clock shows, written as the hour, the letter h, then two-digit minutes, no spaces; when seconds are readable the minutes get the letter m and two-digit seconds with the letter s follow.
4h28
